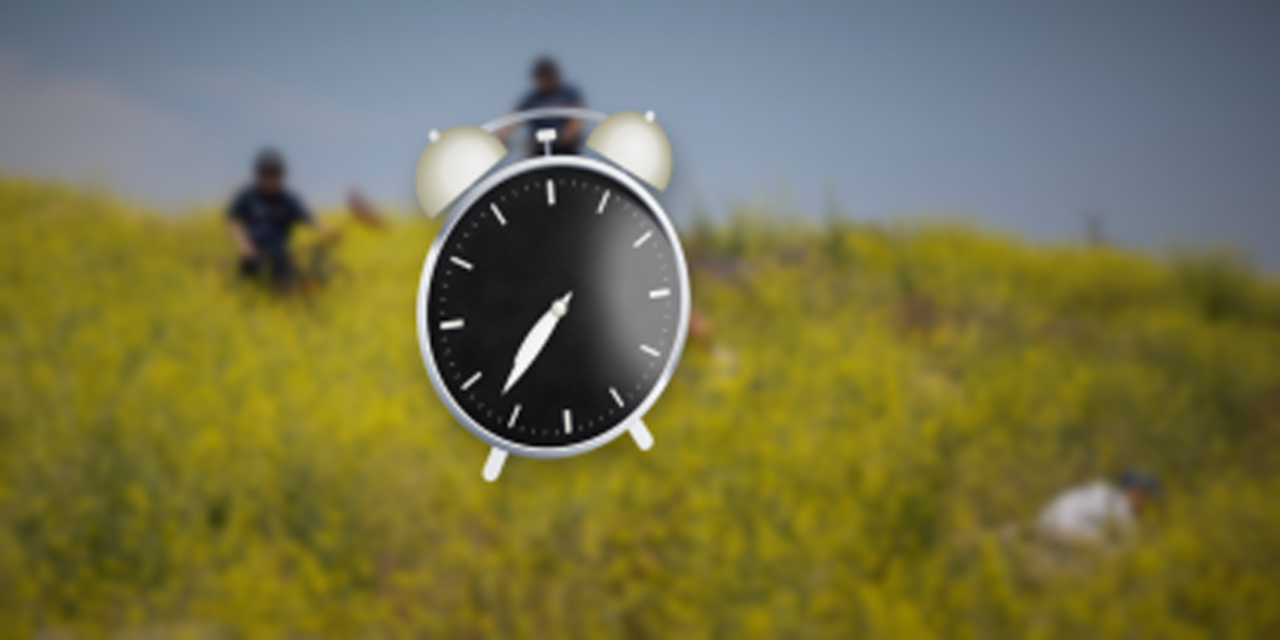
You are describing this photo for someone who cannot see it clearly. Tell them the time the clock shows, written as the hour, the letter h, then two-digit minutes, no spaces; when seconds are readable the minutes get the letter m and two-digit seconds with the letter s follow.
7h37
